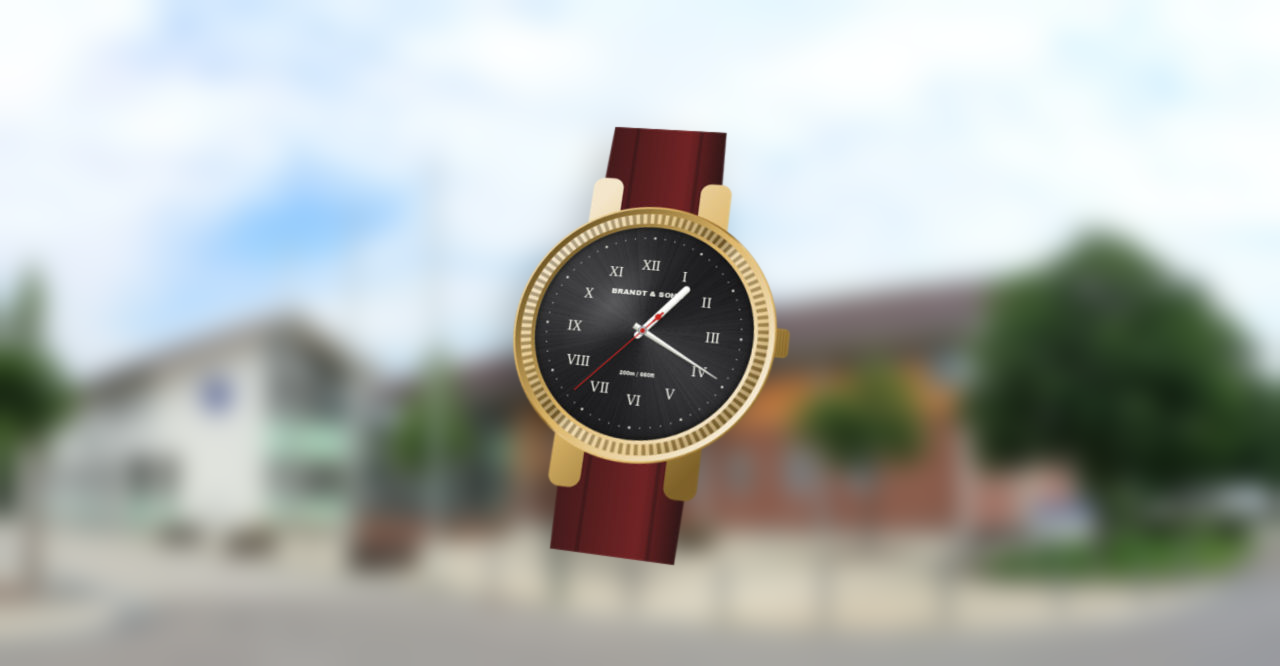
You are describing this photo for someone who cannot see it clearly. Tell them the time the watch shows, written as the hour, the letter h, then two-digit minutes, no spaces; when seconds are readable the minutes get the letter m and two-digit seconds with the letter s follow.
1h19m37s
